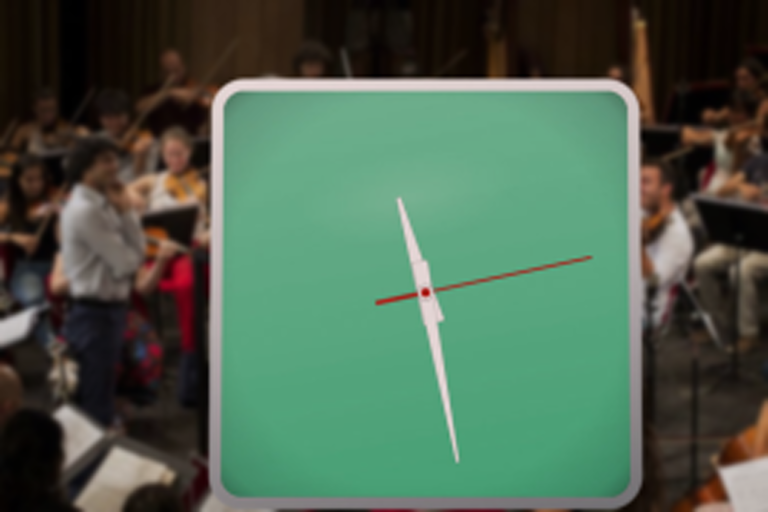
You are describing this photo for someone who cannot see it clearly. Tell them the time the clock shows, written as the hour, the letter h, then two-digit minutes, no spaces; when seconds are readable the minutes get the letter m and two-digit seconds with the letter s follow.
11h28m13s
